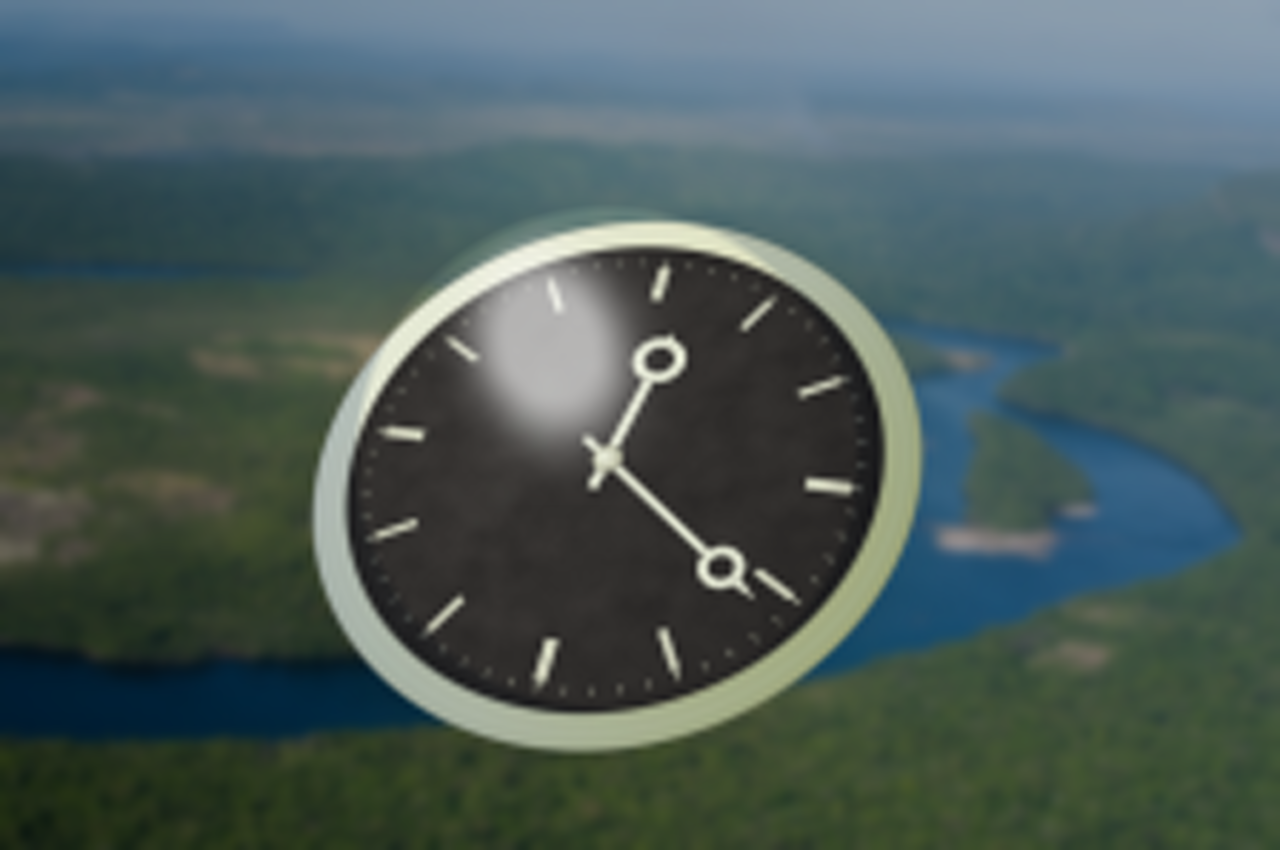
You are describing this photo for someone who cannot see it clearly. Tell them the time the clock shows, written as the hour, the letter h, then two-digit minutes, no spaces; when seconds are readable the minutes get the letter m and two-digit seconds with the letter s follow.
12h21
